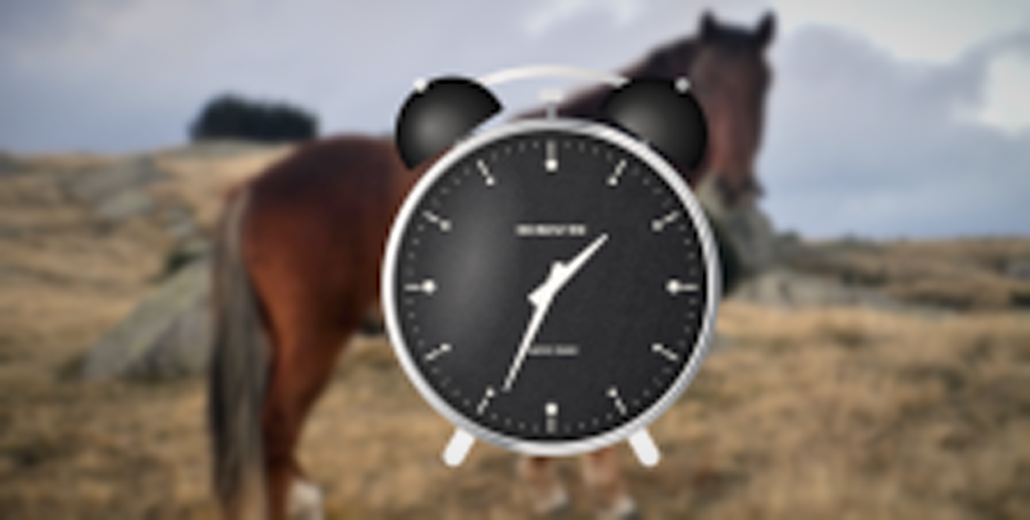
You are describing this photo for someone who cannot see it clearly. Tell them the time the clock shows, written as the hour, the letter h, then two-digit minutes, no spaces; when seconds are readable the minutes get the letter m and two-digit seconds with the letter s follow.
1h34
